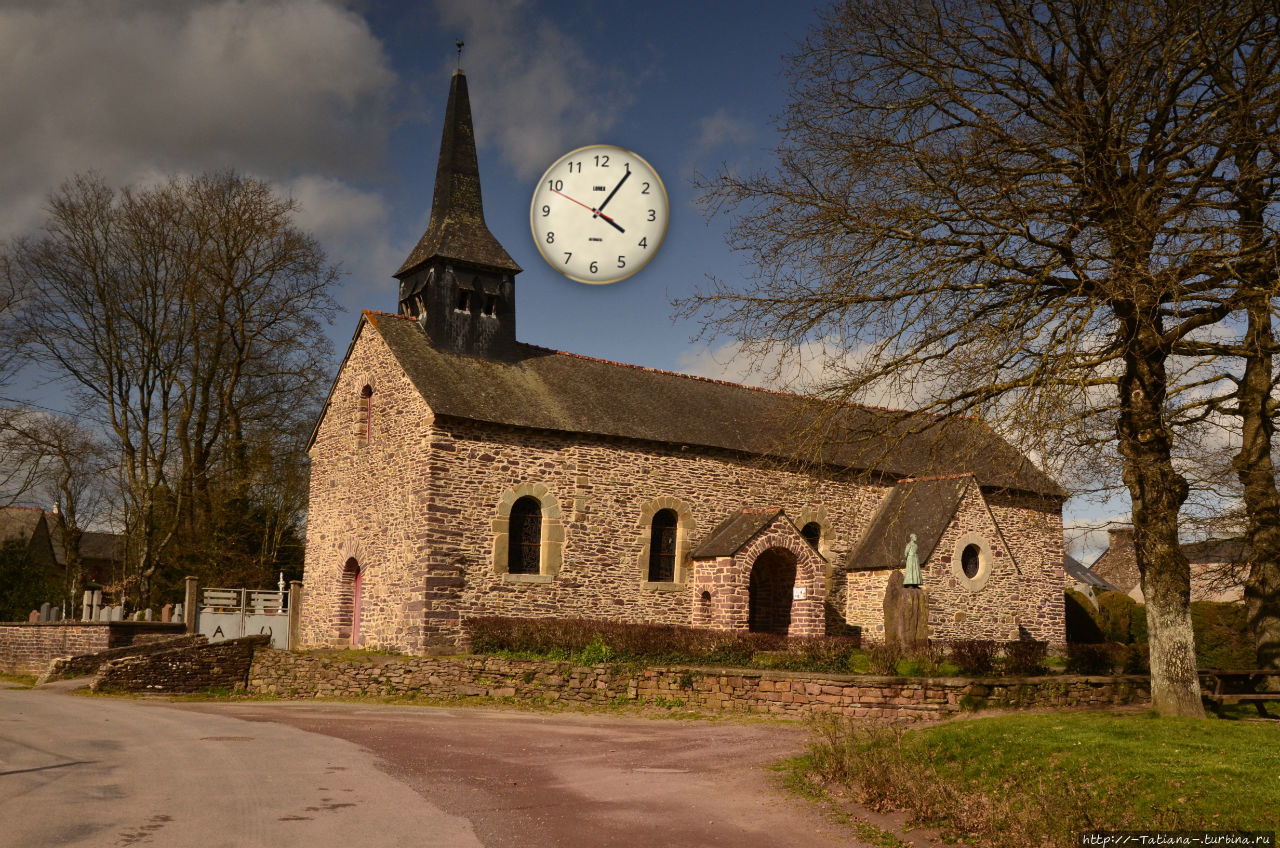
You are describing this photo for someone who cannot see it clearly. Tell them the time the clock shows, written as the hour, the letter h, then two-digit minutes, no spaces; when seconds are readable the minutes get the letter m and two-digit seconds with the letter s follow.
4h05m49s
